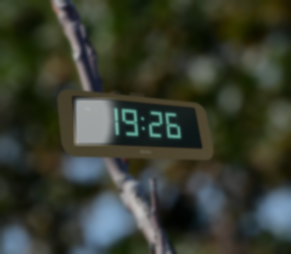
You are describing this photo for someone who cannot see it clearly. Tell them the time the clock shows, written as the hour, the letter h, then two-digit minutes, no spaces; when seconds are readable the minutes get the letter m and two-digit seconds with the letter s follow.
19h26
